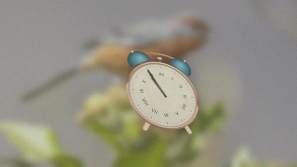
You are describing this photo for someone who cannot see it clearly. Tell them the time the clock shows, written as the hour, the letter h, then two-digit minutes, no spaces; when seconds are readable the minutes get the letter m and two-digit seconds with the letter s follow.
10h55
